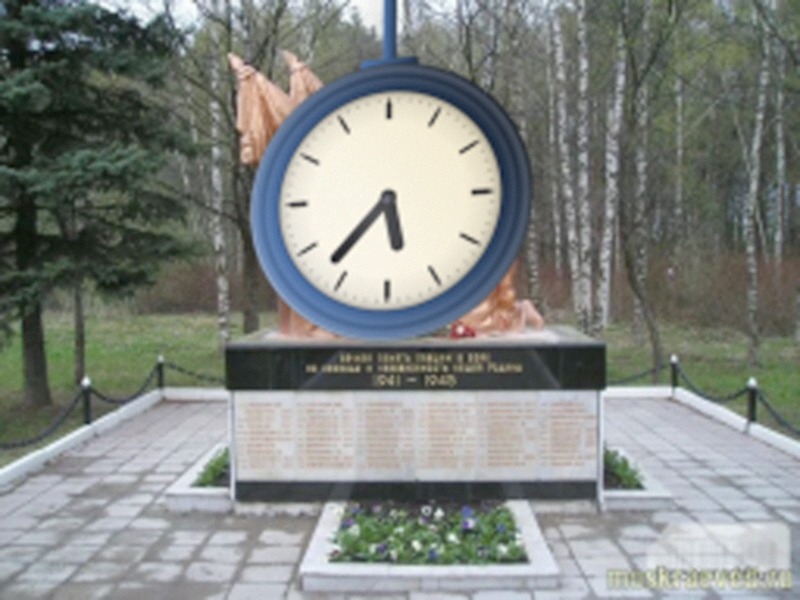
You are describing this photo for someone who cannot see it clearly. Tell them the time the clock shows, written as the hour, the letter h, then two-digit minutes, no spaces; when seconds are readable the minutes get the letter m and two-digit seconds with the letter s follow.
5h37
